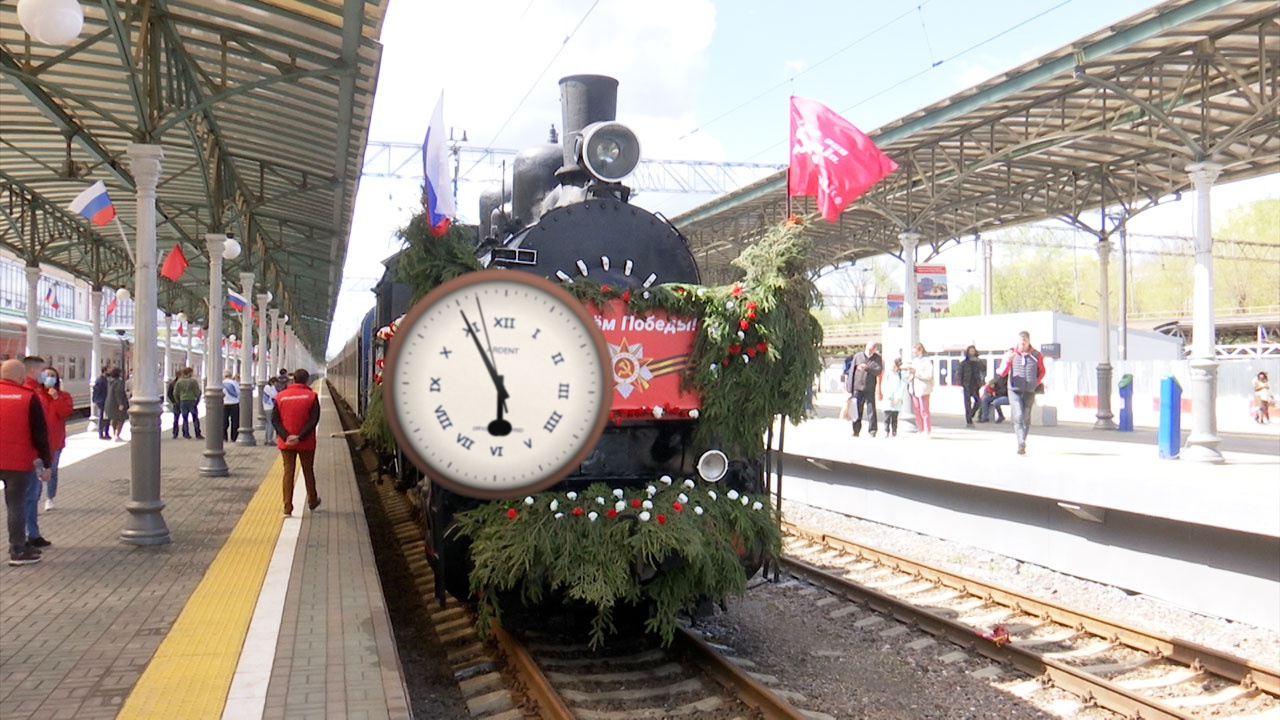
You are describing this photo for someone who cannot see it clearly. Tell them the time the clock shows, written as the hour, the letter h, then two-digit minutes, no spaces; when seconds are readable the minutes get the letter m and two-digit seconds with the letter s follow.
5h54m57s
